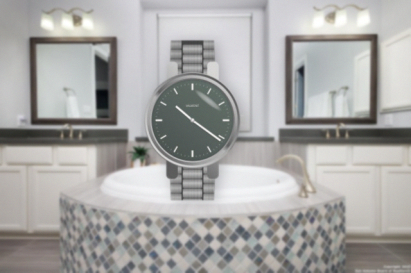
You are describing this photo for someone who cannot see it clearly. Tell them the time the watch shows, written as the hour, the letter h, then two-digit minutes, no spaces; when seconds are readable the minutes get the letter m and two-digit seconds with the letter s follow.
10h21
